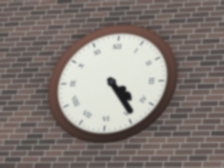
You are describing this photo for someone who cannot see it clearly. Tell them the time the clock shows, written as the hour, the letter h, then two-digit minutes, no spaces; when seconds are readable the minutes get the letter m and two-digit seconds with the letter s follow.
4h24
